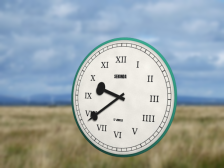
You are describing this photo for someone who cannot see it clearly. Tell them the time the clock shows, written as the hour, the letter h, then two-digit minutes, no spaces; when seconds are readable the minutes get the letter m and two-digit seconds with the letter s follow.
9h39
